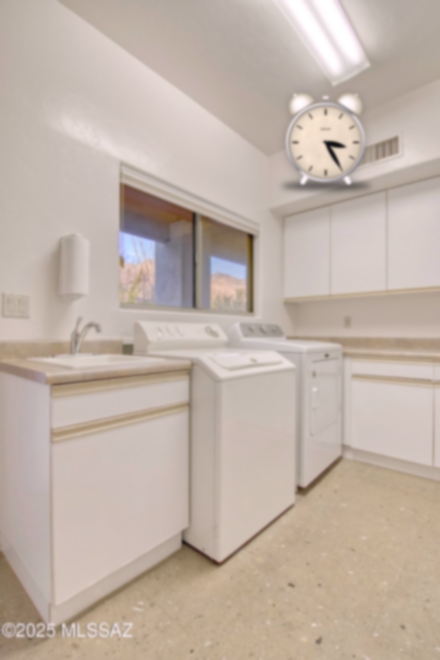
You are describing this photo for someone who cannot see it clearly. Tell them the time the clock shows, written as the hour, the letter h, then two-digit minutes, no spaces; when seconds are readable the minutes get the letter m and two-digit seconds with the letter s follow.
3h25
